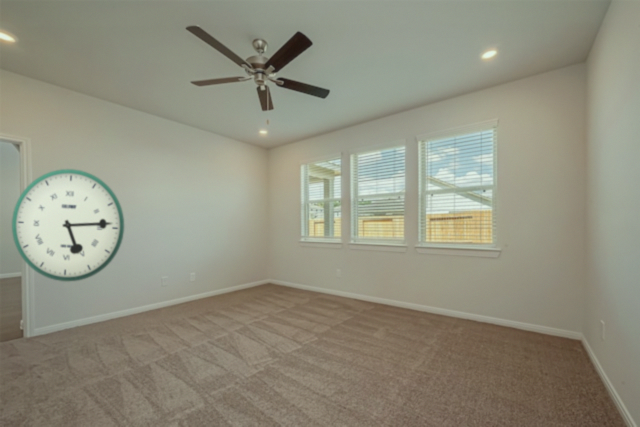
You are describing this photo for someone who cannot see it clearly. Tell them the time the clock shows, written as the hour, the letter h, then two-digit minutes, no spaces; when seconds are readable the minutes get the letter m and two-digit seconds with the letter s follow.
5h14
